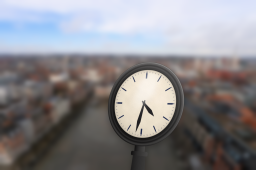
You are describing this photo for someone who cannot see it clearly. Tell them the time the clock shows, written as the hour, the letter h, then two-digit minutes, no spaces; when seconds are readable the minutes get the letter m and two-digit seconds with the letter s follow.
4h32
